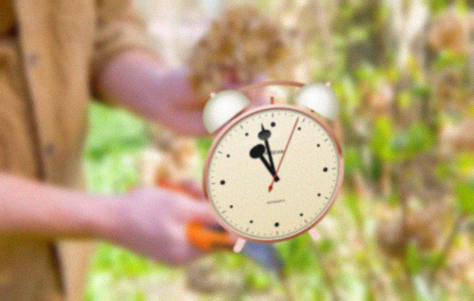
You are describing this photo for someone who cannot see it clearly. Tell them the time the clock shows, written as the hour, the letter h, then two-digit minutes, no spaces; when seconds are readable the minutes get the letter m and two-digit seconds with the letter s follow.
10h58m04s
